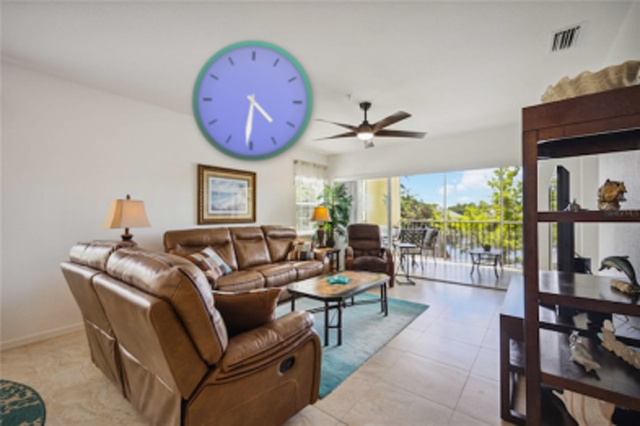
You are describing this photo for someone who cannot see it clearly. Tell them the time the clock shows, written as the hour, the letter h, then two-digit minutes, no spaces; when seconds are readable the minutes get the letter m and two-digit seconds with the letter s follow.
4h31
